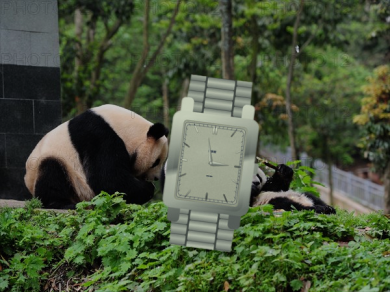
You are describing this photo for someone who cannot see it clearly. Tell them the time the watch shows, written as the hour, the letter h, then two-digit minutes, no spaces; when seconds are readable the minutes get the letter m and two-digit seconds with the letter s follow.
2h58
